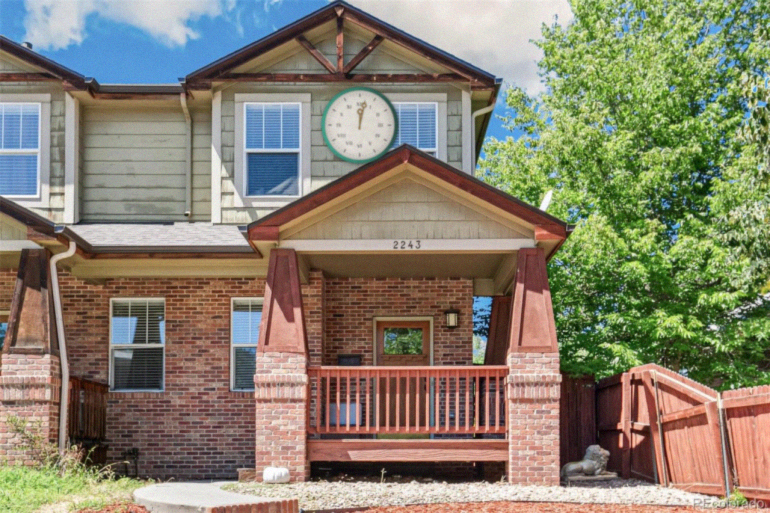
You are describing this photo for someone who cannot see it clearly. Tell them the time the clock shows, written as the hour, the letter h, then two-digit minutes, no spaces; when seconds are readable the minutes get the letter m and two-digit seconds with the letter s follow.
12h02
